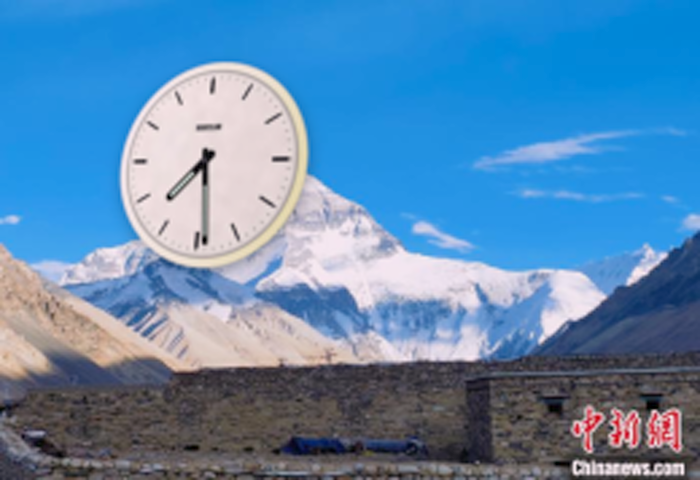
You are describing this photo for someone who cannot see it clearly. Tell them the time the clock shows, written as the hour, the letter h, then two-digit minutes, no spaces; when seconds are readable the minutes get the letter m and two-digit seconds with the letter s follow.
7h29
